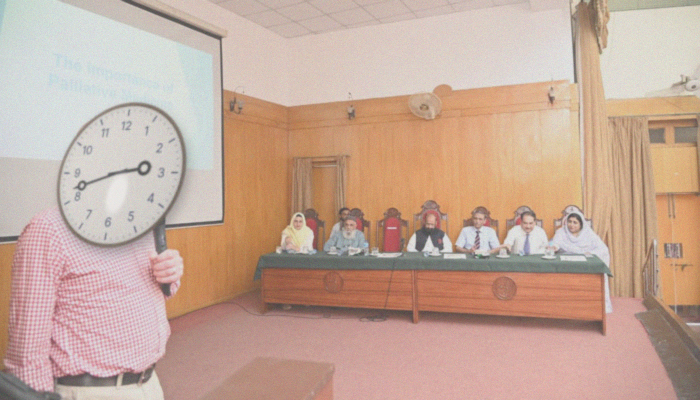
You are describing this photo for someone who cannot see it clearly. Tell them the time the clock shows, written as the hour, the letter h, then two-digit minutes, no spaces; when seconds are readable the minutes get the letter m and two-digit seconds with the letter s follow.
2h42
